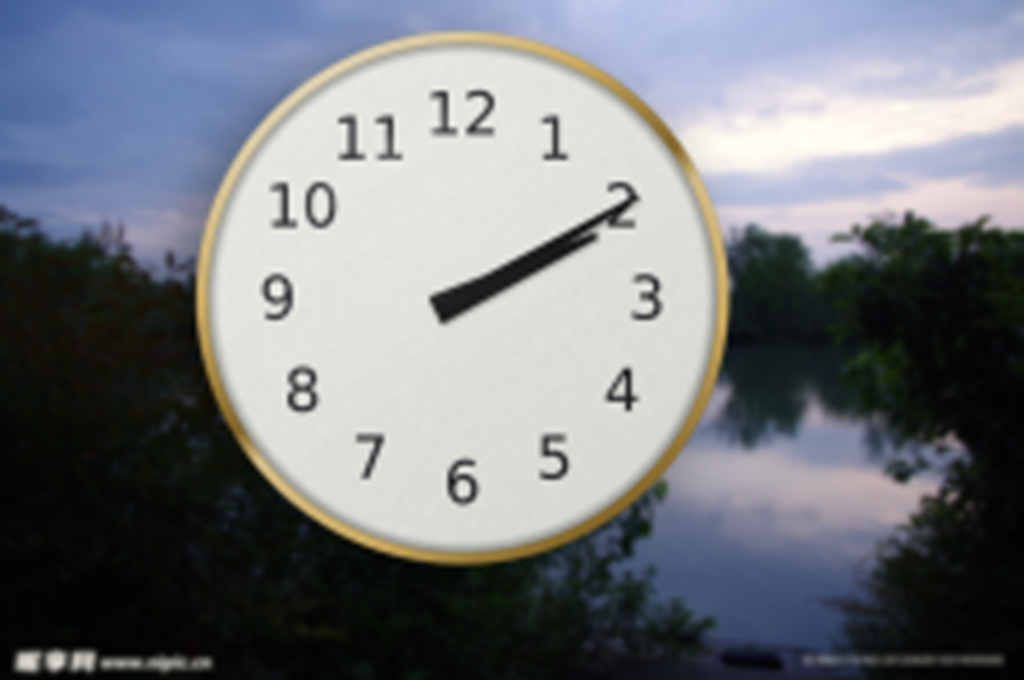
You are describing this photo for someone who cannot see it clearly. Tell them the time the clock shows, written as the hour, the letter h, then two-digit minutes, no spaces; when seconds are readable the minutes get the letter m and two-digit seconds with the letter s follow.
2h10
